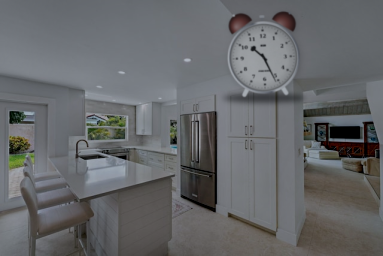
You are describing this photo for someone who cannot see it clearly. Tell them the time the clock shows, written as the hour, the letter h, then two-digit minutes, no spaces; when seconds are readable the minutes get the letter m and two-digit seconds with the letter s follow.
10h26
